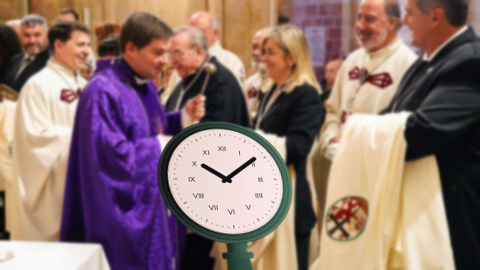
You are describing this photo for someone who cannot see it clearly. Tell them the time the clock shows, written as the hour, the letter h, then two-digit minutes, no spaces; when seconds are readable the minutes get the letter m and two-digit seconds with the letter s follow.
10h09
